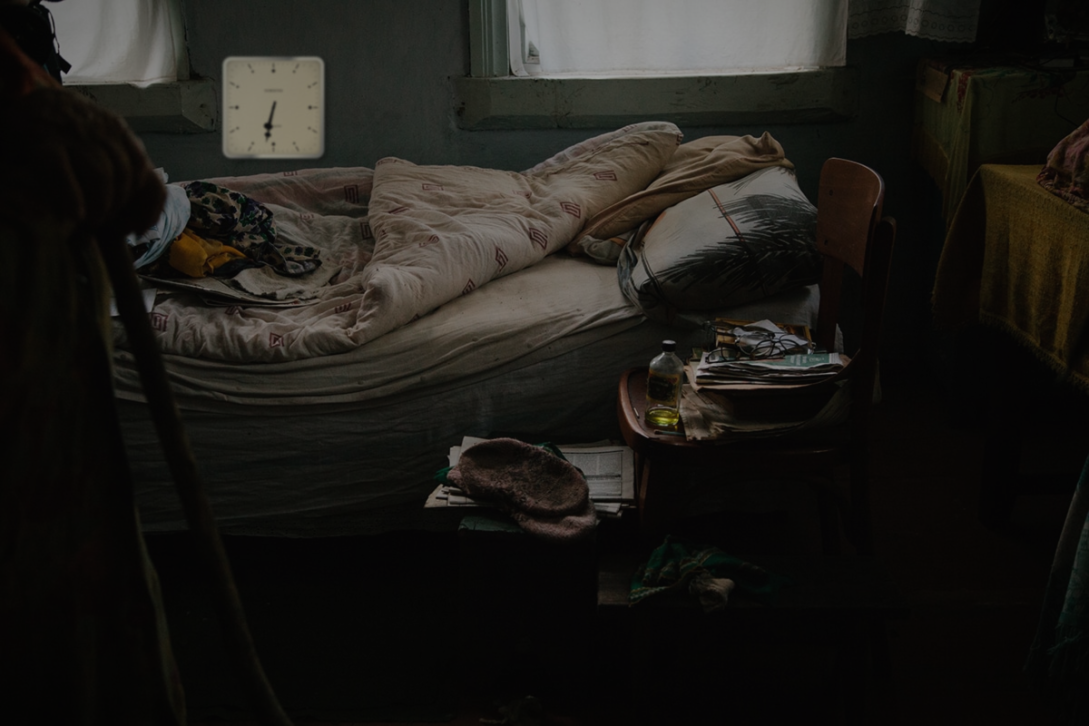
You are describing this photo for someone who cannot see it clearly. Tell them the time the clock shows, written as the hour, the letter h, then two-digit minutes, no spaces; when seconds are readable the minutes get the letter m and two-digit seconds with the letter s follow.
6h32
